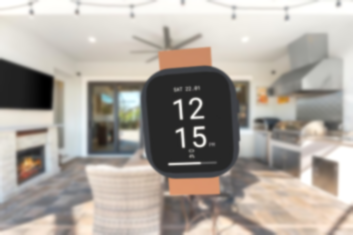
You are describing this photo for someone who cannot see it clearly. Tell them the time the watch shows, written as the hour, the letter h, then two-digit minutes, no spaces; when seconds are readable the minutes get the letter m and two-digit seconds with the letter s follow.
12h15
